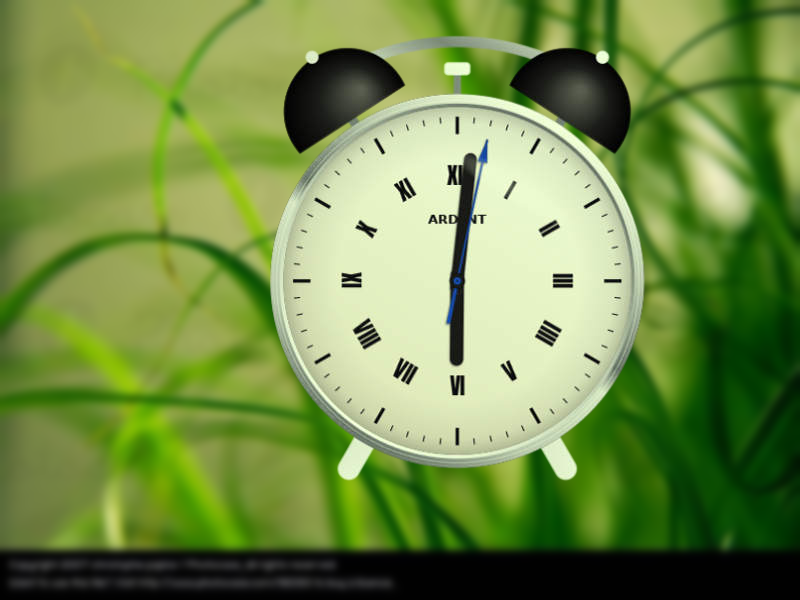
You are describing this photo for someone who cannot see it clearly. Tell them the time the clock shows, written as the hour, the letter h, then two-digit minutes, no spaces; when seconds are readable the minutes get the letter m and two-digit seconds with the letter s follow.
6h01m02s
